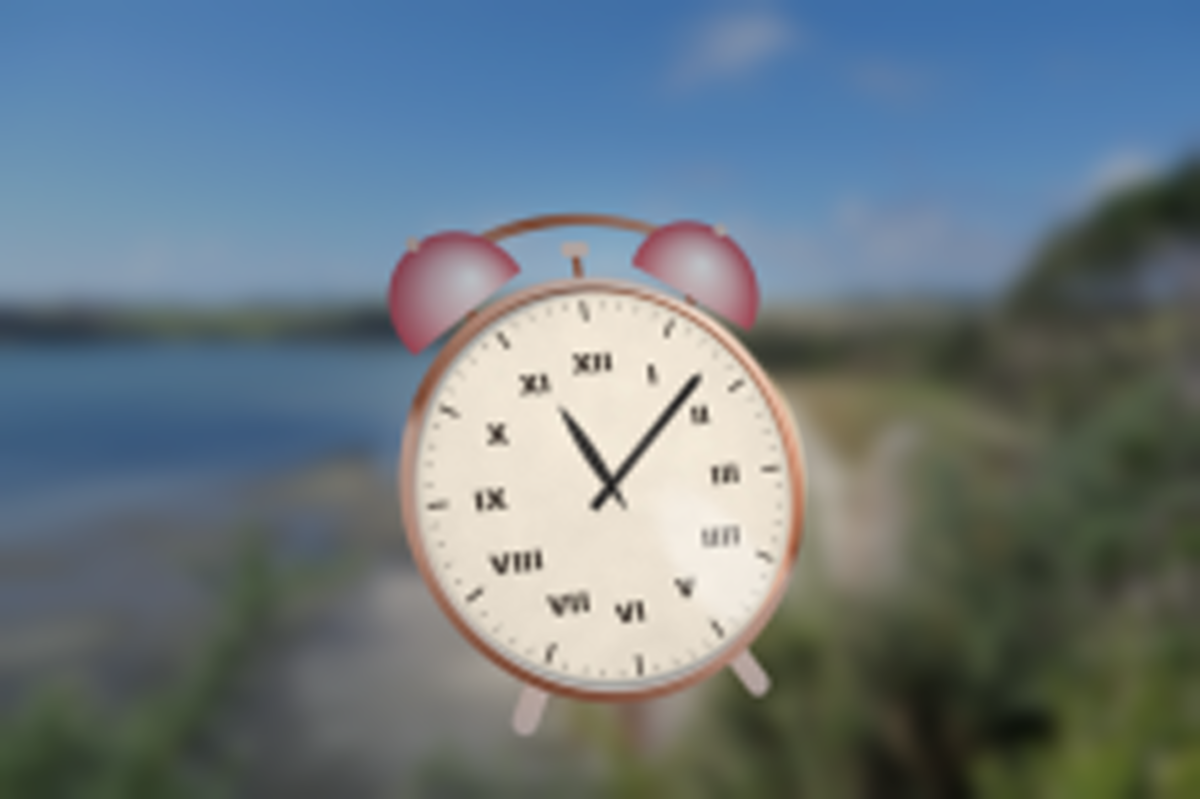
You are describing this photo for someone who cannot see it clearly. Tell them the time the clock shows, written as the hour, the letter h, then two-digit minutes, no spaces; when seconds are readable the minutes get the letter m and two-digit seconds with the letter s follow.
11h08
